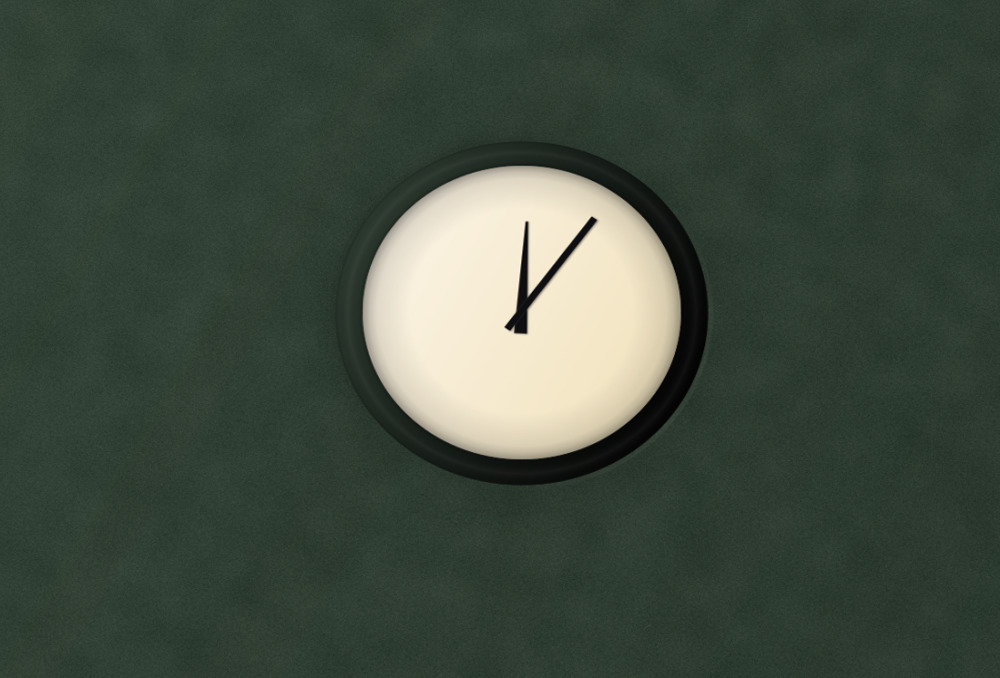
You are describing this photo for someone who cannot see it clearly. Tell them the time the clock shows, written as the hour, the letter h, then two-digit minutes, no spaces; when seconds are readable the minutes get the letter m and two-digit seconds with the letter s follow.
12h06
